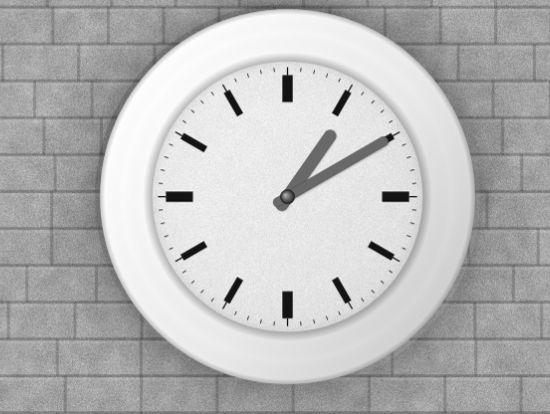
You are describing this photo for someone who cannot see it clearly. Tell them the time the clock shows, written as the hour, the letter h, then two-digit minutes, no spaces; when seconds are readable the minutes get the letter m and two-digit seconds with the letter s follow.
1h10
